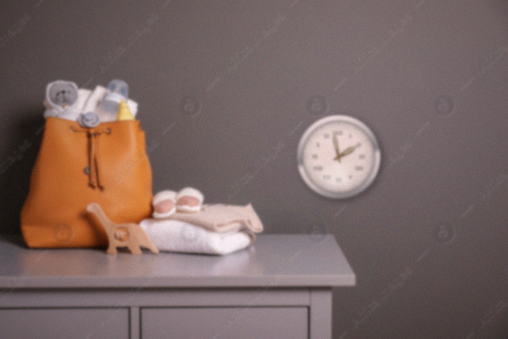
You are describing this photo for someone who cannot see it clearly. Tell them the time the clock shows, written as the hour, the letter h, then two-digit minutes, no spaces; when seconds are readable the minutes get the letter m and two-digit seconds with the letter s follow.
1h58
